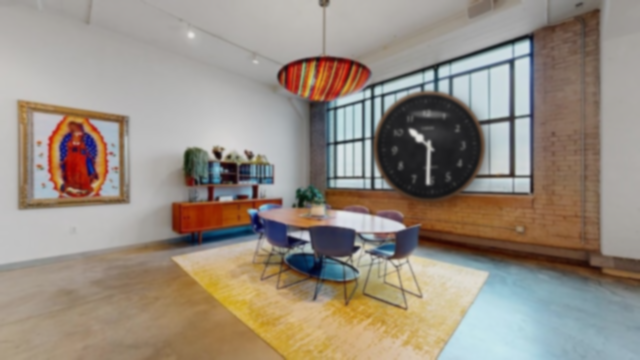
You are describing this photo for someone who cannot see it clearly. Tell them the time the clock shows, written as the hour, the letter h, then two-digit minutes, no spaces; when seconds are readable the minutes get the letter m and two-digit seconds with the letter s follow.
10h31
